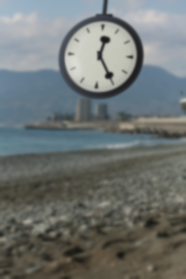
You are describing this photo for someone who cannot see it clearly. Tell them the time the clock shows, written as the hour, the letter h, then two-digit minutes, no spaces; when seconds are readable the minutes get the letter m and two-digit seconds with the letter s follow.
12h25
